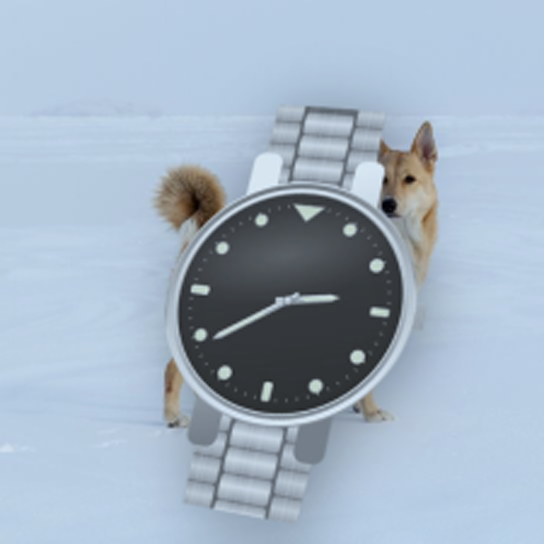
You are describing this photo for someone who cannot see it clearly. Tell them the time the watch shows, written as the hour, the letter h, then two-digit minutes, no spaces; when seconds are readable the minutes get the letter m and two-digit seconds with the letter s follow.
2h39
